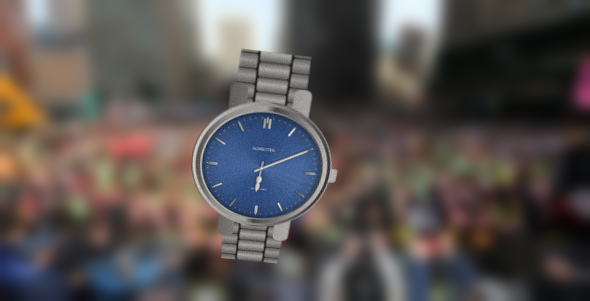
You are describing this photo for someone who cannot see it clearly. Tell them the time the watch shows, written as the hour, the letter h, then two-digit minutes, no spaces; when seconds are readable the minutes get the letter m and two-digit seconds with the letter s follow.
6h10
